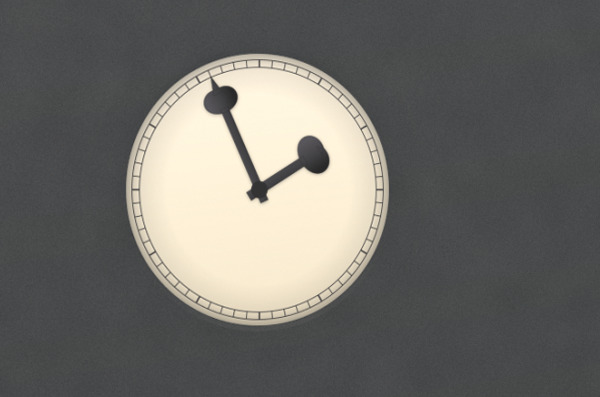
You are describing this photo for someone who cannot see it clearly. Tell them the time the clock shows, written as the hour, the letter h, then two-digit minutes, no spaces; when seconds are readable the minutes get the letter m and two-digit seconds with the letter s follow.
1h56
